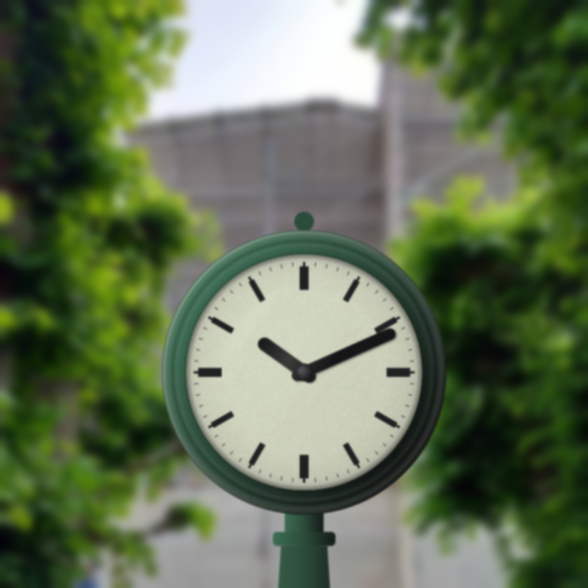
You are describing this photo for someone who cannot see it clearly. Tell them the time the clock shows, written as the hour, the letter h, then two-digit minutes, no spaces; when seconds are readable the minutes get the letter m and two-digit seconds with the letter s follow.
10h11
